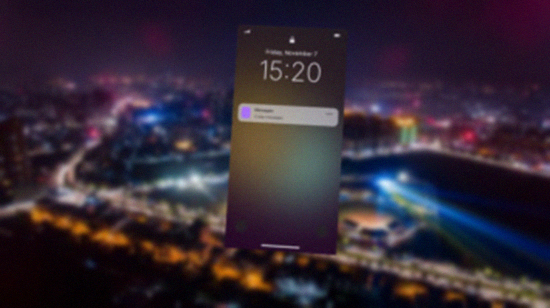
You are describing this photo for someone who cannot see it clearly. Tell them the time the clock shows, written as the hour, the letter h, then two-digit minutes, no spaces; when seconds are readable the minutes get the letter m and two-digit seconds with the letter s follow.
15h20
